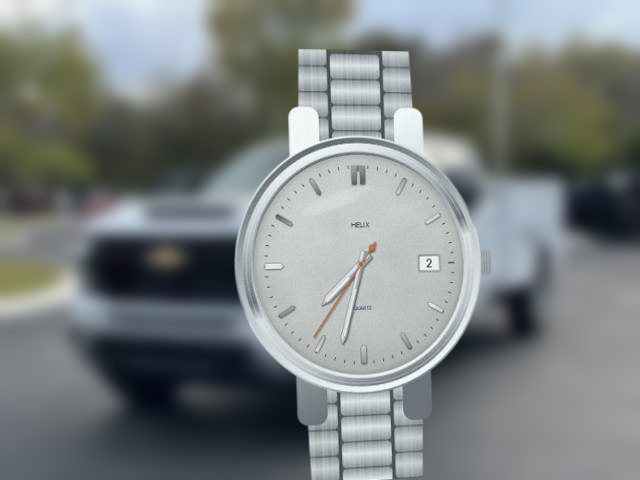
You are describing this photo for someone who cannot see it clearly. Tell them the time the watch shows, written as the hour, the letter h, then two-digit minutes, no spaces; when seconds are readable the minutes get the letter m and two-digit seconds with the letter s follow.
7h32m36s
